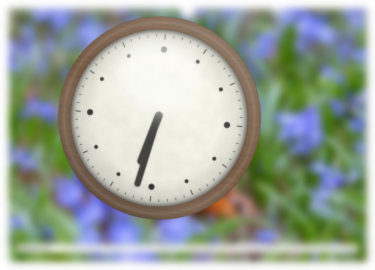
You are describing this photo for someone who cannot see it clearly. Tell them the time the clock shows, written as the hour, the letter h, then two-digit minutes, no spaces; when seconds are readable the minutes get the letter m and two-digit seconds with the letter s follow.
6h32
